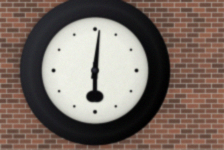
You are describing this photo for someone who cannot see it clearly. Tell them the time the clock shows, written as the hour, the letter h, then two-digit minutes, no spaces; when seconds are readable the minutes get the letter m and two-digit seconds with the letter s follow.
6h01
